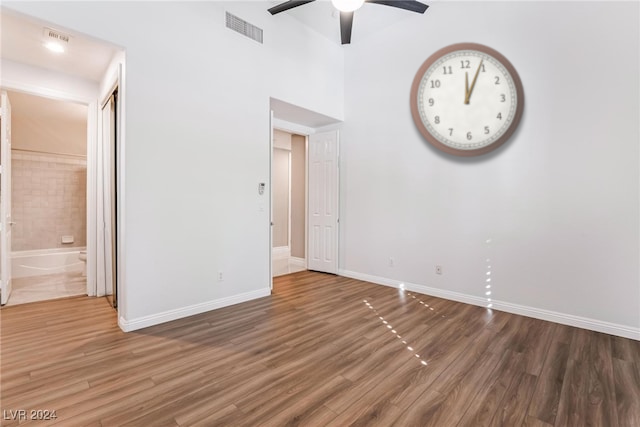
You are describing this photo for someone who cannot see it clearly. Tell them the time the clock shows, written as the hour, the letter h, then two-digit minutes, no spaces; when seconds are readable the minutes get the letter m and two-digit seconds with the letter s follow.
12h04
